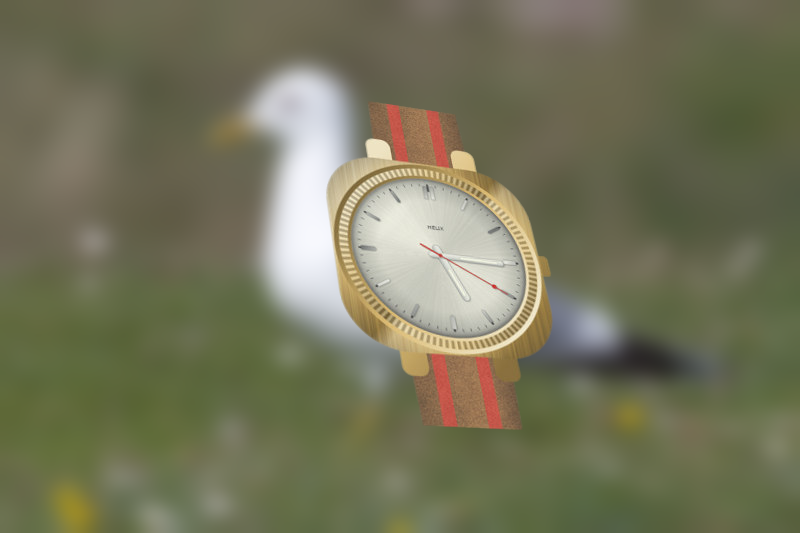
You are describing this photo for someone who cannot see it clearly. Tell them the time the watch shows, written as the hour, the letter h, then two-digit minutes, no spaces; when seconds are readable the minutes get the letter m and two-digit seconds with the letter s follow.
5h15m20s
